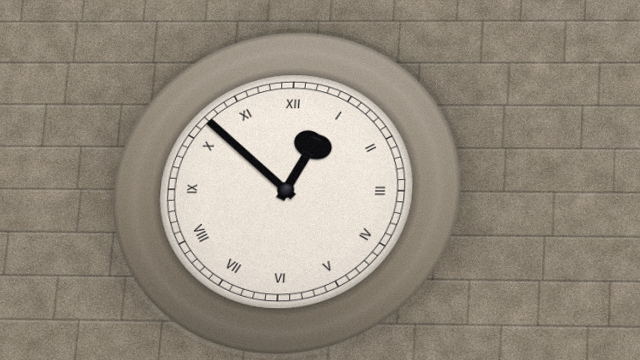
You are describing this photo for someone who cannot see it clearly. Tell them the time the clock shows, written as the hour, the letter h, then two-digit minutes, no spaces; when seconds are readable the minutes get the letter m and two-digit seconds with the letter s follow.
12h52
